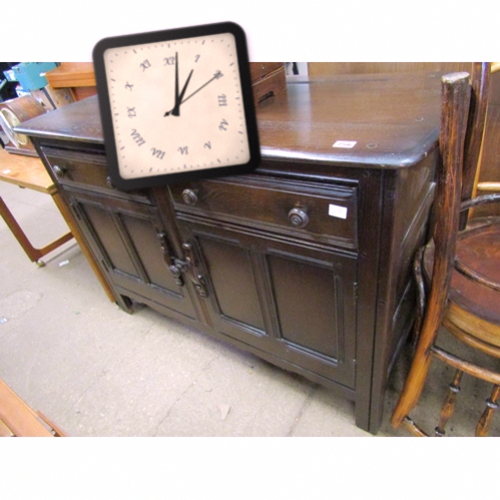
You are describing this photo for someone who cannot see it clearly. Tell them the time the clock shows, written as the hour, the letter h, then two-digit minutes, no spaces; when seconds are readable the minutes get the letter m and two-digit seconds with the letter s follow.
1h01m10s
